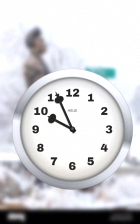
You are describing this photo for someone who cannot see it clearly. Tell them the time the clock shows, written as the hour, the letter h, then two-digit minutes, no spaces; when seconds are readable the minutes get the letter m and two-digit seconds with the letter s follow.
9h56
